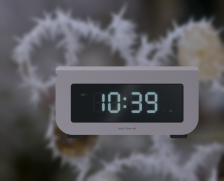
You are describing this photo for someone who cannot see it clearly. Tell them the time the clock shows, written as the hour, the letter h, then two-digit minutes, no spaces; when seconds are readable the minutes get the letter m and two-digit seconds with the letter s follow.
10h39
